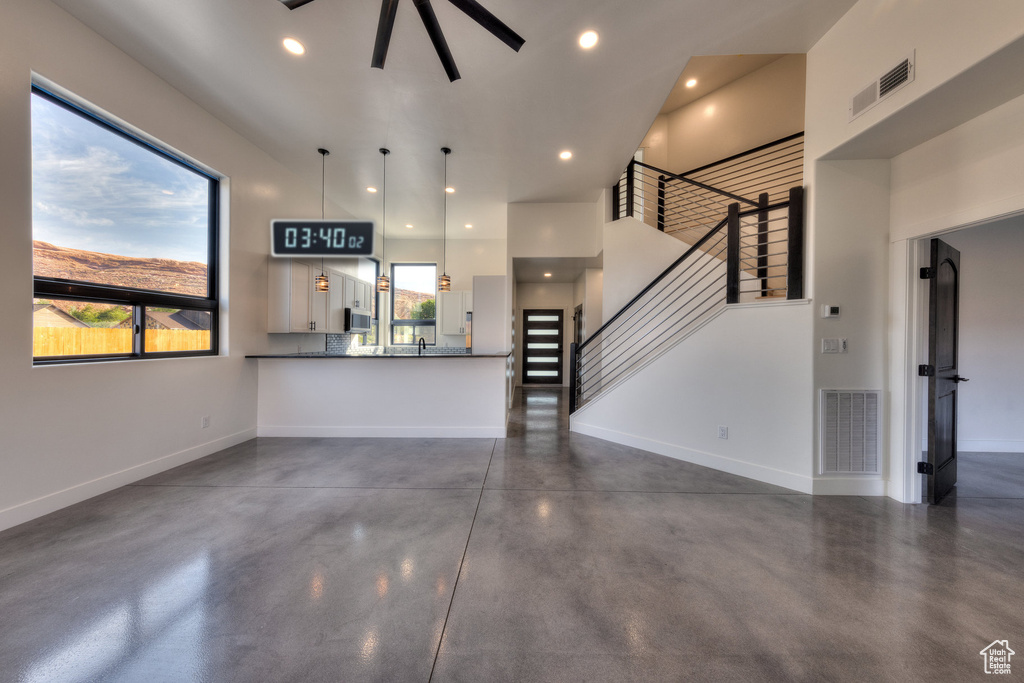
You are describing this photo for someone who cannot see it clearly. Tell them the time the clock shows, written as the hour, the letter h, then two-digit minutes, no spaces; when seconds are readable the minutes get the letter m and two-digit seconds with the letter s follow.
3h40m02s
